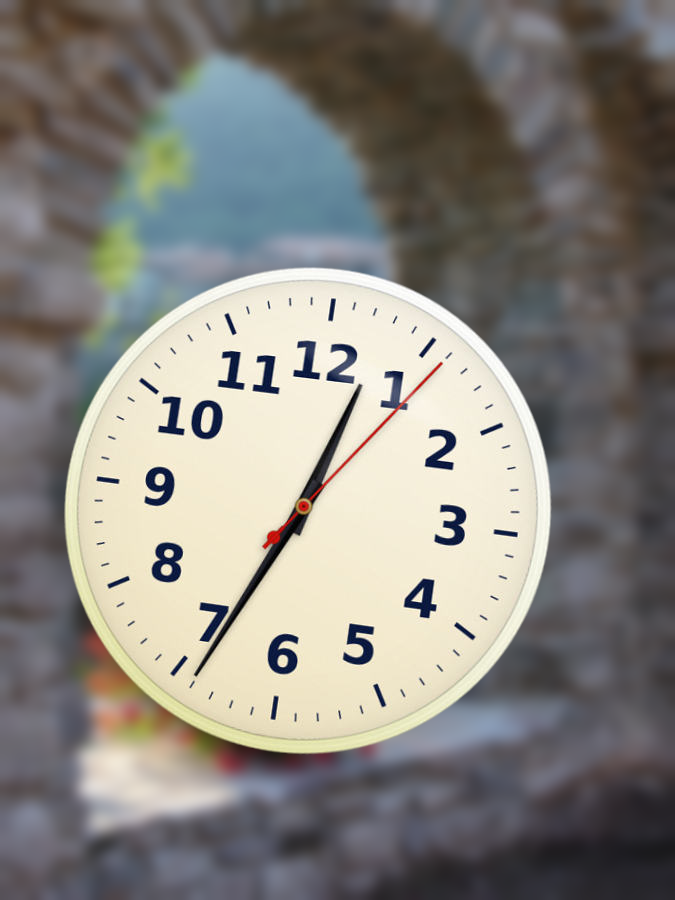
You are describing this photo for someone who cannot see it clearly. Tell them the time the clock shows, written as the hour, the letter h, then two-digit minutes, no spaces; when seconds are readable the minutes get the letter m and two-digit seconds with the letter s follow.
12h34m06s
